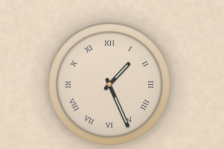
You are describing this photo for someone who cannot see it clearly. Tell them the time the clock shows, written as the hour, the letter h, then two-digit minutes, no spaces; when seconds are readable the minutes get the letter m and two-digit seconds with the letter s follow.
1h26
